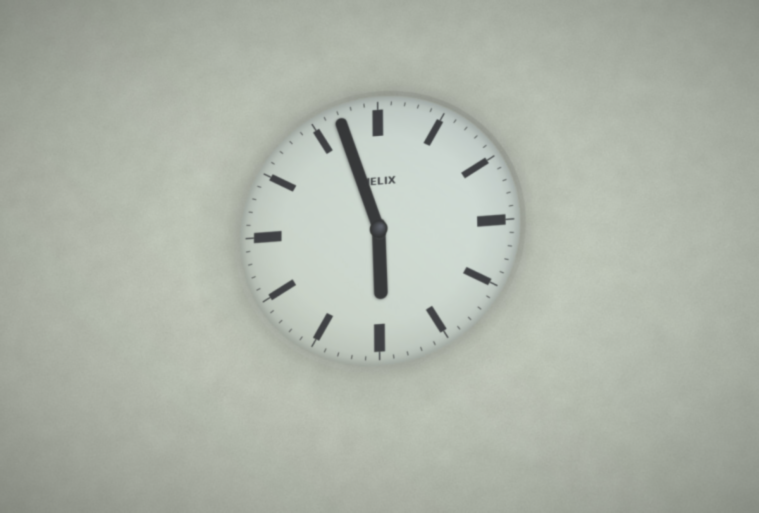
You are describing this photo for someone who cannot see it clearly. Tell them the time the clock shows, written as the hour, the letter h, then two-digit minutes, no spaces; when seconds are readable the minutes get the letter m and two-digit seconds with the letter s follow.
5h57
